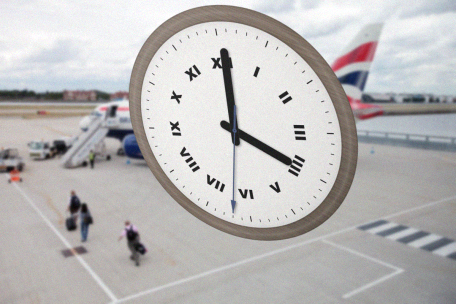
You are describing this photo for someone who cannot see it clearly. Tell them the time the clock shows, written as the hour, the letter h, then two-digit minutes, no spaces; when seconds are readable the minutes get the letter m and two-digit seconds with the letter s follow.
4h00m32s
